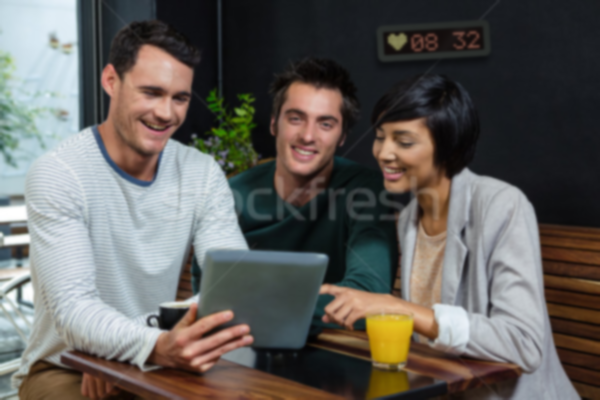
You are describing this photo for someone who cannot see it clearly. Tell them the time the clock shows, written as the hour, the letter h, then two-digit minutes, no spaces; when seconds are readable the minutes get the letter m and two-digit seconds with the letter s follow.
8h32
